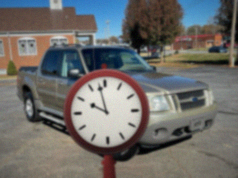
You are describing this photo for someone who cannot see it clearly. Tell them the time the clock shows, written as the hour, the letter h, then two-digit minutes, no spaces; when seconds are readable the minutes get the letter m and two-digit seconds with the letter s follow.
9h58
